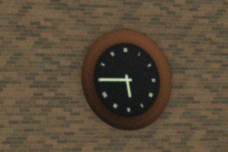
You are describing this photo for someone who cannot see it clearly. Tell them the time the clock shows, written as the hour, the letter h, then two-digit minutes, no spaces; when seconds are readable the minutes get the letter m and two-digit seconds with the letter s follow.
5h45
